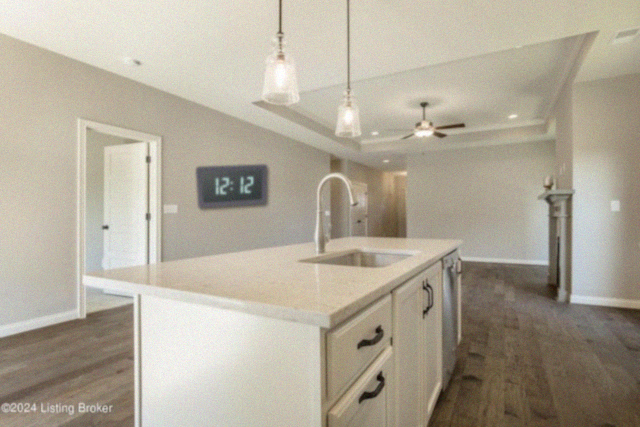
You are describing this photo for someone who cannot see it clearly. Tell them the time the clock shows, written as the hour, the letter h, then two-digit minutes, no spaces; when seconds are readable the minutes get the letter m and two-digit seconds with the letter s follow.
12h12
